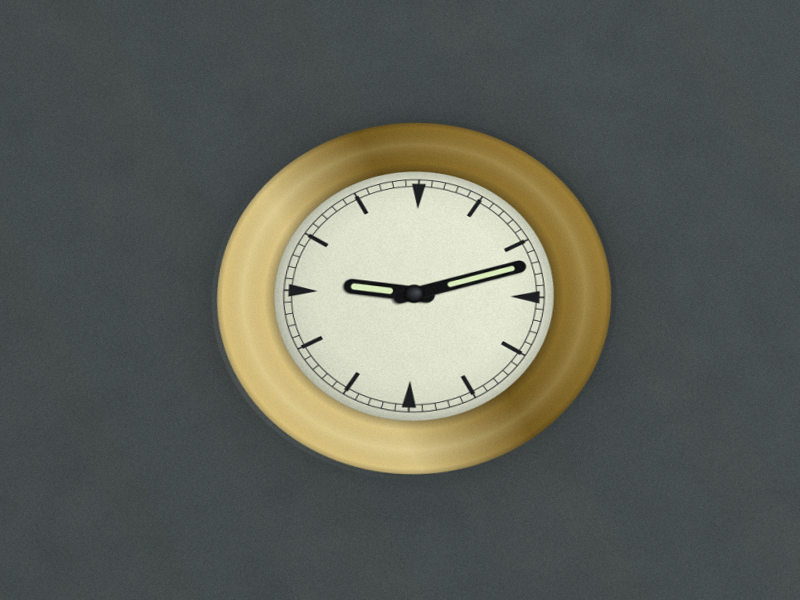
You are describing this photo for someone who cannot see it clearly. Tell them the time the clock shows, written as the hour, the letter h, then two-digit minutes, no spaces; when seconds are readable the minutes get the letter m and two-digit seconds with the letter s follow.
9h12
